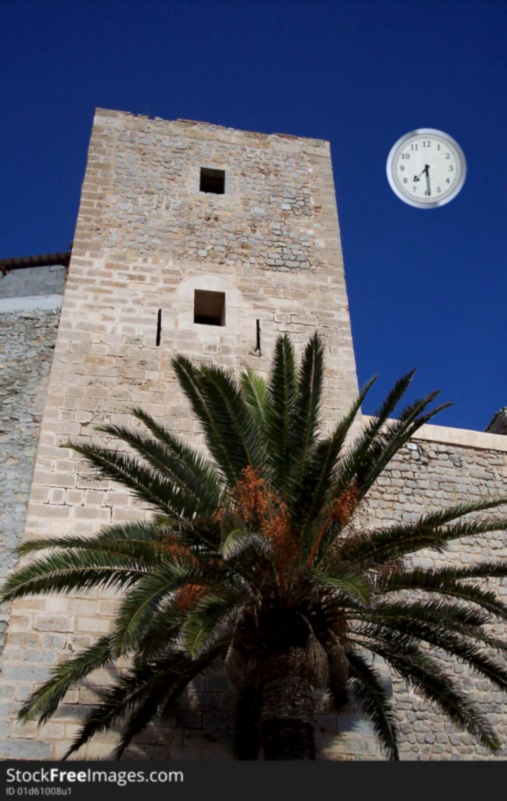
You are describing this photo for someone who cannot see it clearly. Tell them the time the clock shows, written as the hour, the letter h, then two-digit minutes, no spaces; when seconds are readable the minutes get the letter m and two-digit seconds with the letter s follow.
7h29
